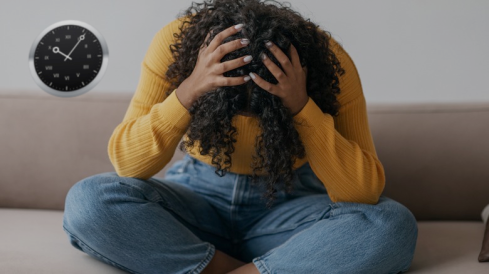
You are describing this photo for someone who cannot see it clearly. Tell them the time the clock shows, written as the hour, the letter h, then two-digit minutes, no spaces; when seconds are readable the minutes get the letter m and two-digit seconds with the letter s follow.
10h06
